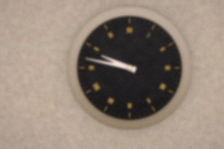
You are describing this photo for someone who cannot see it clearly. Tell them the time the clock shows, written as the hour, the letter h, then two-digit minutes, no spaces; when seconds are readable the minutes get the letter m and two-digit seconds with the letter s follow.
9h47
